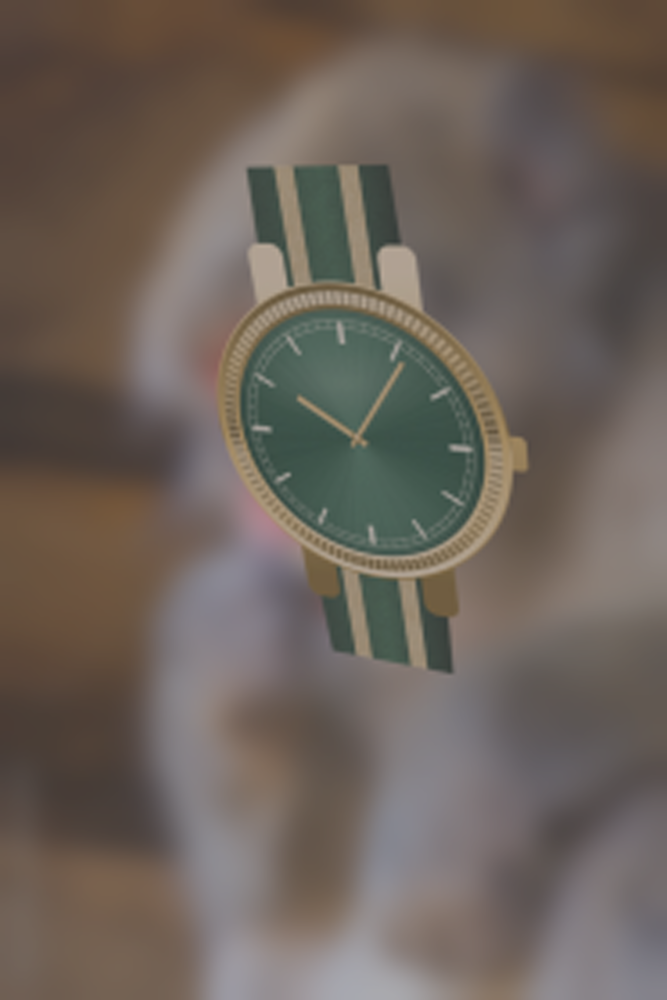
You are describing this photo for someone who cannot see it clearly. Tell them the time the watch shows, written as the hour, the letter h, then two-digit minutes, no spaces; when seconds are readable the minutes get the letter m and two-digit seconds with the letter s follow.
10h06
